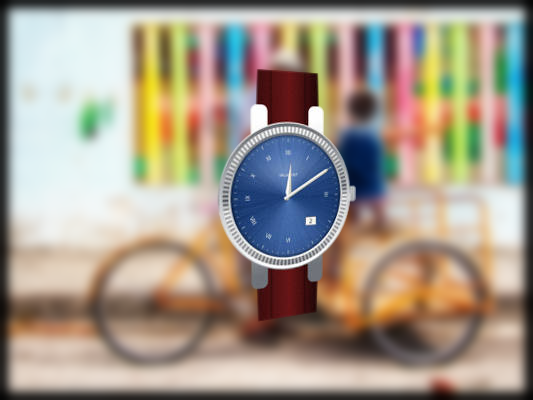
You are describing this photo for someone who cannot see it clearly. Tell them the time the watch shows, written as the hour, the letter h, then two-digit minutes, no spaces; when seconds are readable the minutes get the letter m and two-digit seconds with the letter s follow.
12h10
